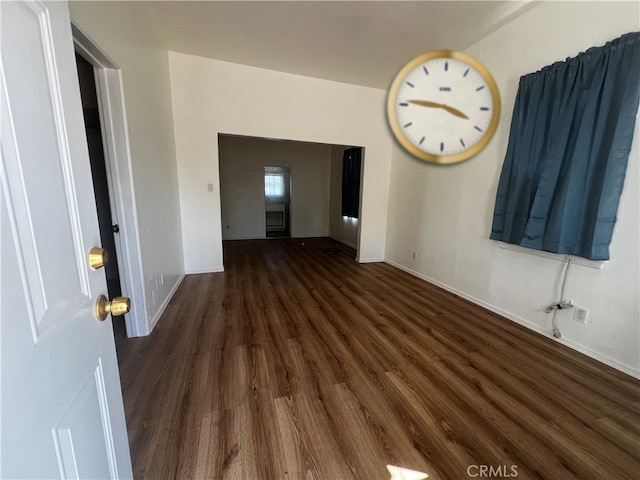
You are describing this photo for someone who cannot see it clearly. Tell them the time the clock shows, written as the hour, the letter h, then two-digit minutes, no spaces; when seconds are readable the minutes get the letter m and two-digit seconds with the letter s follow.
3h46
